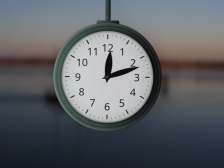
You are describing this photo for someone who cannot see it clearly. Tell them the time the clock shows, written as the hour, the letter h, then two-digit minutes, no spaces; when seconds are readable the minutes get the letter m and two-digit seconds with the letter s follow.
12h12
